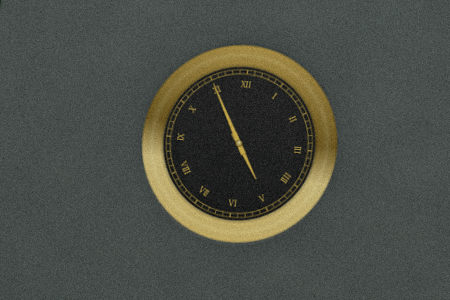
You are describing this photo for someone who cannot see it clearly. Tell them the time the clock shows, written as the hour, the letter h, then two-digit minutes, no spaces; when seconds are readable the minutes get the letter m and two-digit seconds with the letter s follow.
4h55
